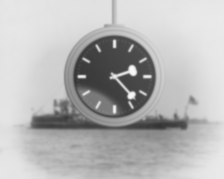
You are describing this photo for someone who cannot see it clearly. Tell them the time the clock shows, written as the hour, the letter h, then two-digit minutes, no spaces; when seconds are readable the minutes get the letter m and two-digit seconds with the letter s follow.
2h23
